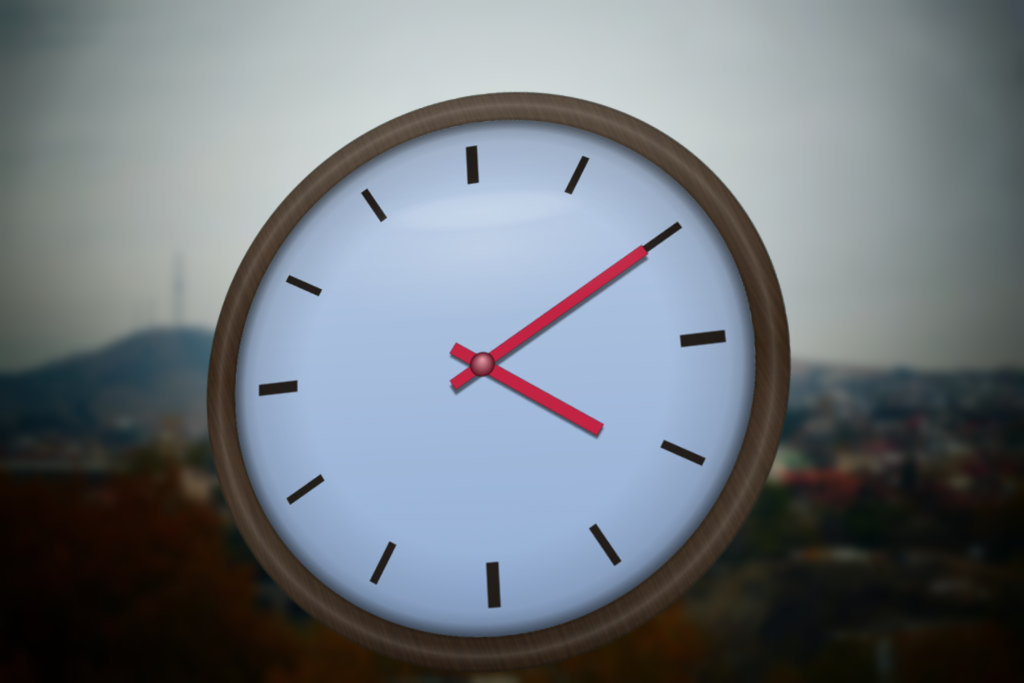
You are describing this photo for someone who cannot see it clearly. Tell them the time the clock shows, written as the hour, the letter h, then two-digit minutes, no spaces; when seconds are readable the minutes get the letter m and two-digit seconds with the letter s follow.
4h10
